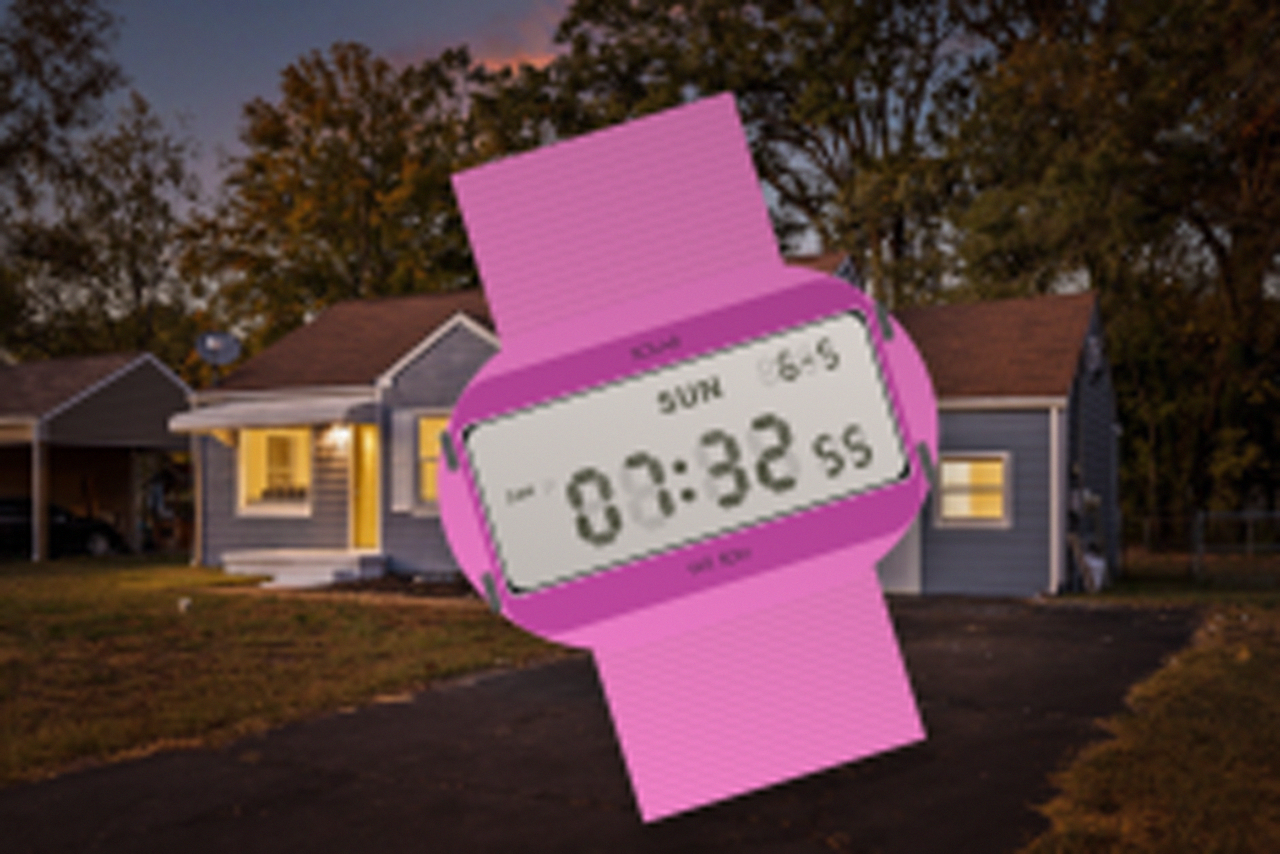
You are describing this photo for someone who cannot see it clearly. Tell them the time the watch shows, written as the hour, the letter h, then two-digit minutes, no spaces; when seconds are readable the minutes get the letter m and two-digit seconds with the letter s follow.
7h32m55s
